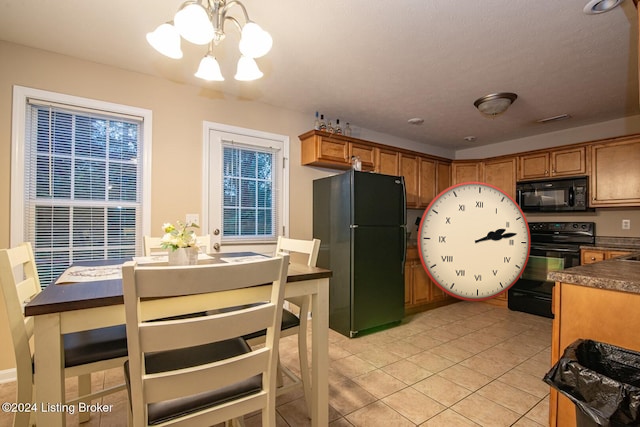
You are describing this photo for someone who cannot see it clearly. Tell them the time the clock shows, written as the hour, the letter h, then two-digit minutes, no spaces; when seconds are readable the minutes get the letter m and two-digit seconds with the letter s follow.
2h13
